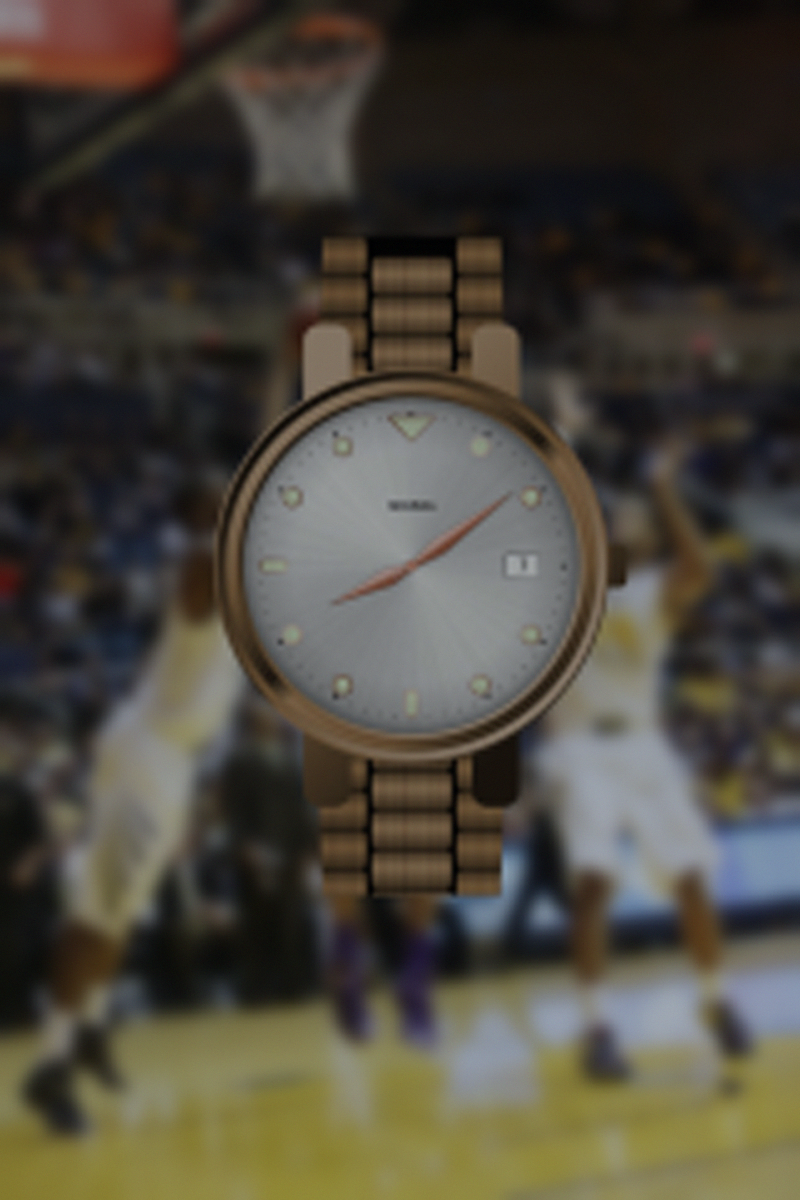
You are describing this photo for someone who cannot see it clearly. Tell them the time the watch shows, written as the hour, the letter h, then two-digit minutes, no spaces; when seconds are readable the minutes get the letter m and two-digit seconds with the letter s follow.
8h09
